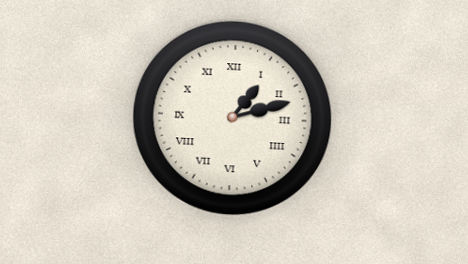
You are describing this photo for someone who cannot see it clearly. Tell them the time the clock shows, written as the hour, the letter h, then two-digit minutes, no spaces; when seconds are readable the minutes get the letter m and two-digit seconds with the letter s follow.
1h12
